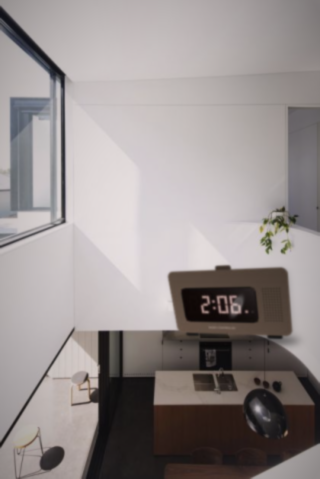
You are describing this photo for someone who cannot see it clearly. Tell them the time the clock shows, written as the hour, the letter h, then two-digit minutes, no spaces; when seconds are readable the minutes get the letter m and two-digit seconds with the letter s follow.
2h06
